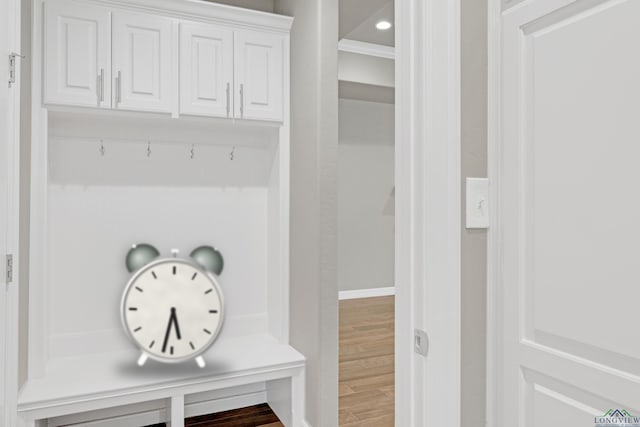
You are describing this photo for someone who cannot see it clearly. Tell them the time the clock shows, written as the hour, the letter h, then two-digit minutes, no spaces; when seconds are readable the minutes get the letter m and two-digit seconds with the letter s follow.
5h32
